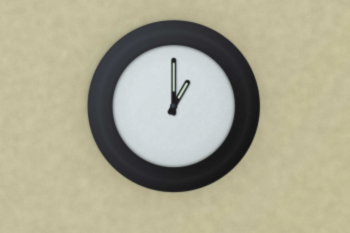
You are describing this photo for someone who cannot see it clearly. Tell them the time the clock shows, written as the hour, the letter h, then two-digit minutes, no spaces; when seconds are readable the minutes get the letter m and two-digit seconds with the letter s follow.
1h00
